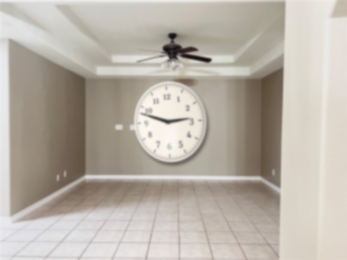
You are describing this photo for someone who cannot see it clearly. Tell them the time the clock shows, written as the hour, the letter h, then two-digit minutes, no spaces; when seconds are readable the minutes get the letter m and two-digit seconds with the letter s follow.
2h48
